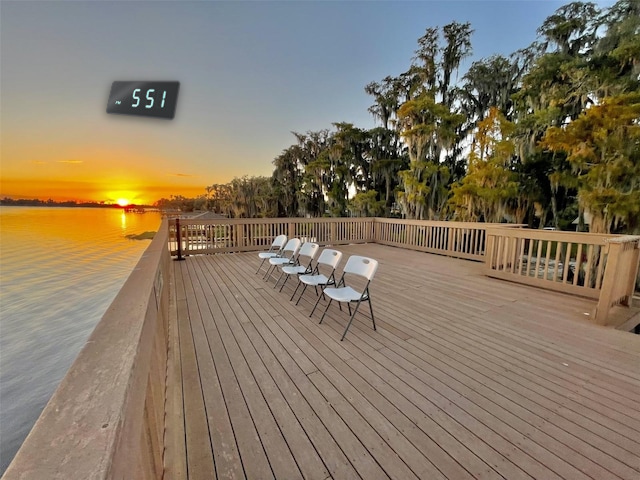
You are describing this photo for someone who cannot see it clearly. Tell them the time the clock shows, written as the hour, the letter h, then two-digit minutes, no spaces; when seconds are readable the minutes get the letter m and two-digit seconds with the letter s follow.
5h51
